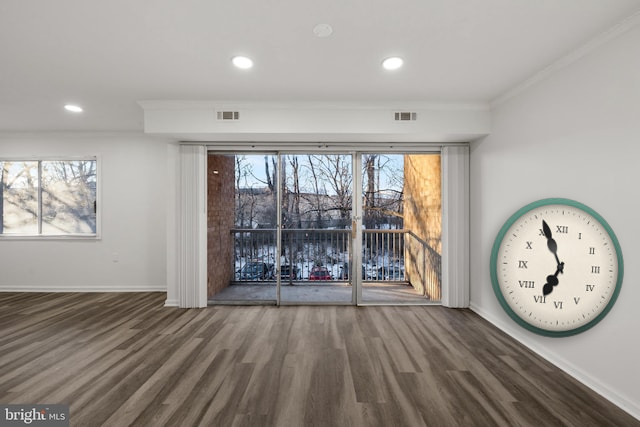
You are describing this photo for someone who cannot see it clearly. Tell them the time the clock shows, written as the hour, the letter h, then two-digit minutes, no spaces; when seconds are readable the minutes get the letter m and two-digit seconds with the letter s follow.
6h56
